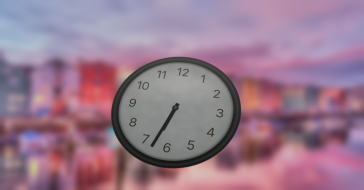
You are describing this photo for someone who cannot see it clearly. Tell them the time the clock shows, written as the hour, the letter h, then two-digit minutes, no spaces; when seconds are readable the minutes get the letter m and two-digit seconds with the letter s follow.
6h33
